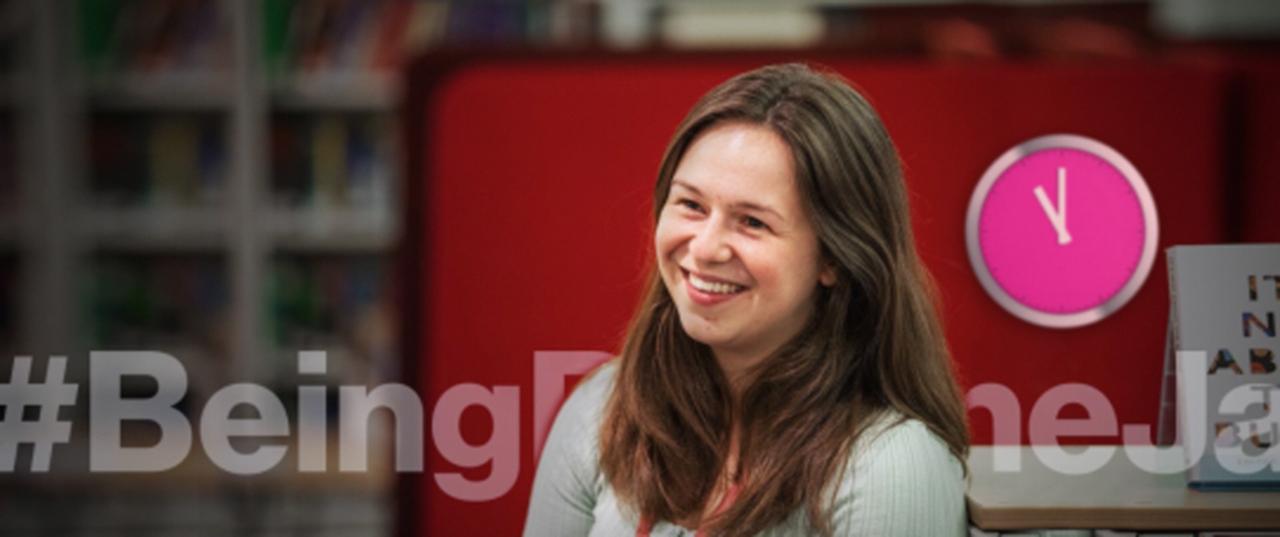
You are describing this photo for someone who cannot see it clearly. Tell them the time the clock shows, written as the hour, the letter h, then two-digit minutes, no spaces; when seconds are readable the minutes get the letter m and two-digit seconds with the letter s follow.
11h00
